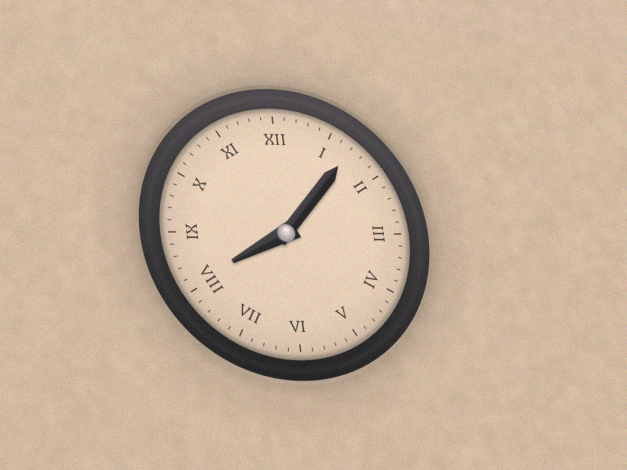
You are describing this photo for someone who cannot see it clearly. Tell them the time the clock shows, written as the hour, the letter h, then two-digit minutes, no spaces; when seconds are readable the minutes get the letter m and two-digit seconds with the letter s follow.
8h07
